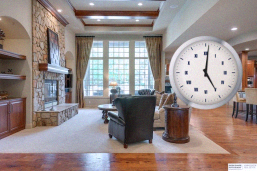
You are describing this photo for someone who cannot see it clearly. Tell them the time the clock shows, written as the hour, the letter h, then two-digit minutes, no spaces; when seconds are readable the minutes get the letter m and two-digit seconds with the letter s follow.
5h01
